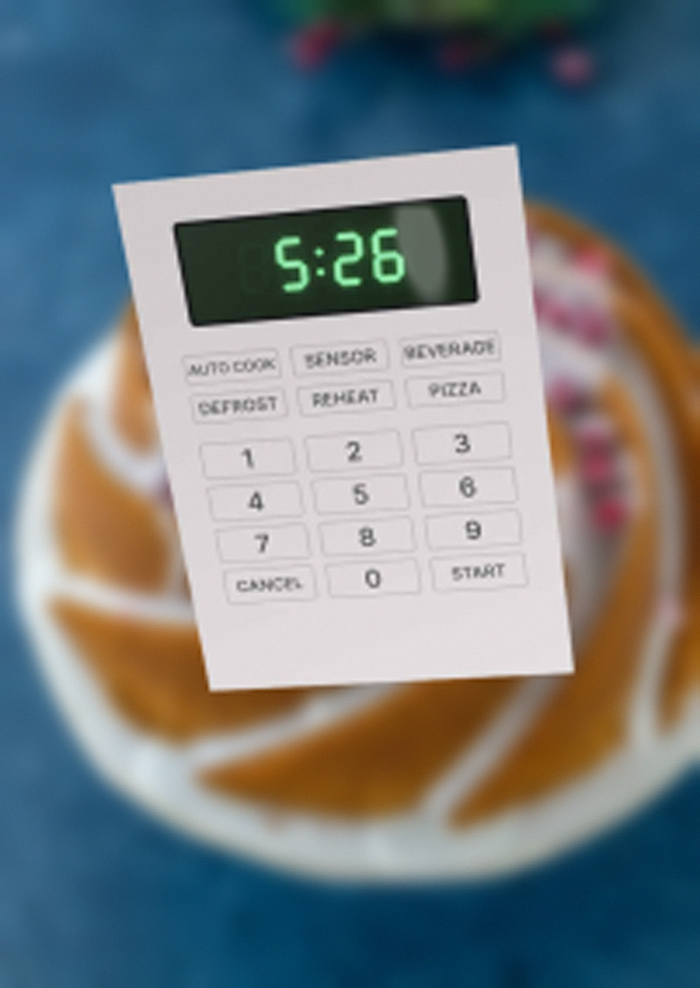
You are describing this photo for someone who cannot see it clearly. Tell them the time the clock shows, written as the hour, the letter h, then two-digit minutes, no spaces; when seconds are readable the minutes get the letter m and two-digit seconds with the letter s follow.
5h26
